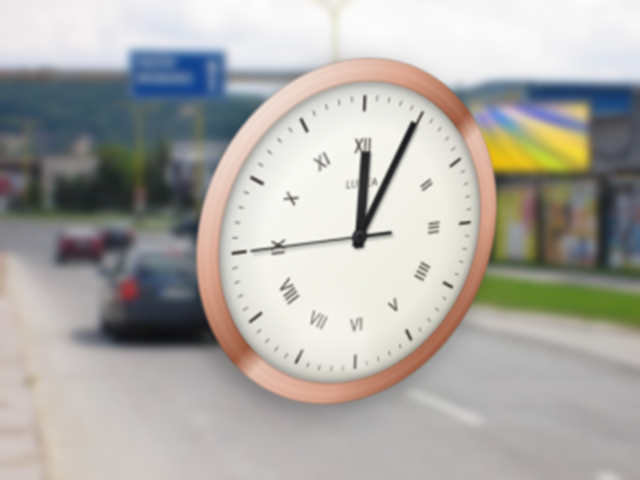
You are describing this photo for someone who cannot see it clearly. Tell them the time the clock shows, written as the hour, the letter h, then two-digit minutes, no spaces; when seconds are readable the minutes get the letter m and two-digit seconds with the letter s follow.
12h04m45s
